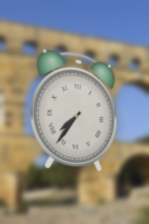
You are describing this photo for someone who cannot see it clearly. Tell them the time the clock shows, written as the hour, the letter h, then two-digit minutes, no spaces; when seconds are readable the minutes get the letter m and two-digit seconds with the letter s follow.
7h36
